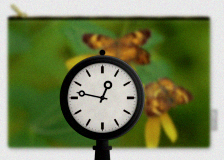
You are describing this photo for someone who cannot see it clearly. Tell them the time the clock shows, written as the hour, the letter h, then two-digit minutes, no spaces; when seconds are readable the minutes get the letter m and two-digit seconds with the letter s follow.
12h47
